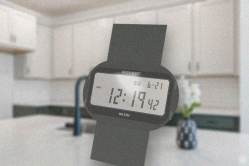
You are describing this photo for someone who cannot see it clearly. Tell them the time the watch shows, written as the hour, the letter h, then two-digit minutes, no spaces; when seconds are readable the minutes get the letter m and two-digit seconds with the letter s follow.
12h19m42s
